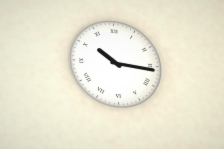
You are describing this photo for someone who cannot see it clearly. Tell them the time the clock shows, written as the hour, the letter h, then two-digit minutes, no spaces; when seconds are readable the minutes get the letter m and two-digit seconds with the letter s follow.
10h16
